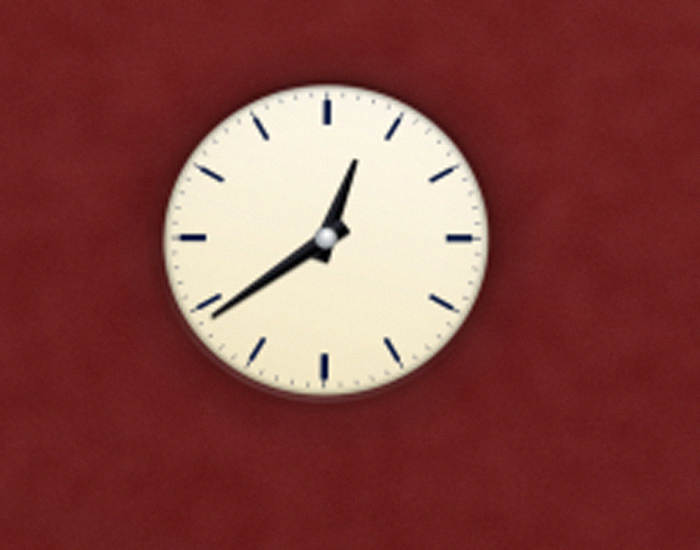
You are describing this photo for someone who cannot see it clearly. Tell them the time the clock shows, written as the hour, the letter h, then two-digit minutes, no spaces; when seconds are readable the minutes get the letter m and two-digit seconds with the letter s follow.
12h39
